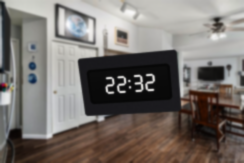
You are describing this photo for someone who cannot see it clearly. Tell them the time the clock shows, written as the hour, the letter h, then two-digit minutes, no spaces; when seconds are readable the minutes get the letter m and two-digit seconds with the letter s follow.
22h32
